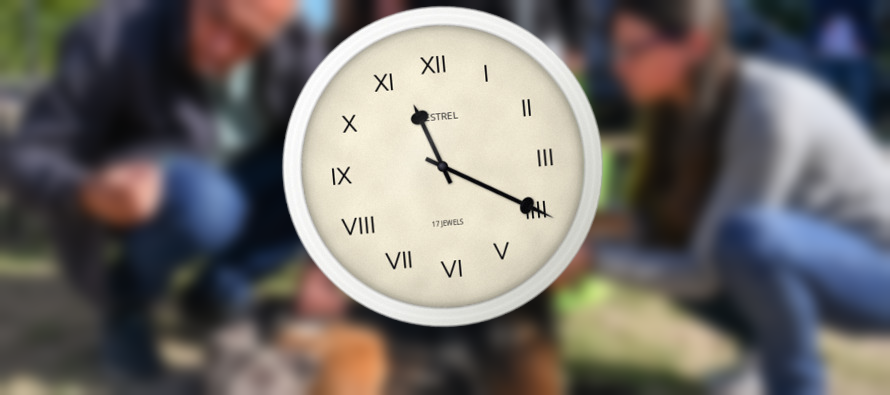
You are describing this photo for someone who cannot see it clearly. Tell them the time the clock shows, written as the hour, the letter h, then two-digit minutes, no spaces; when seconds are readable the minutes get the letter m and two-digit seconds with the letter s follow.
11h20
